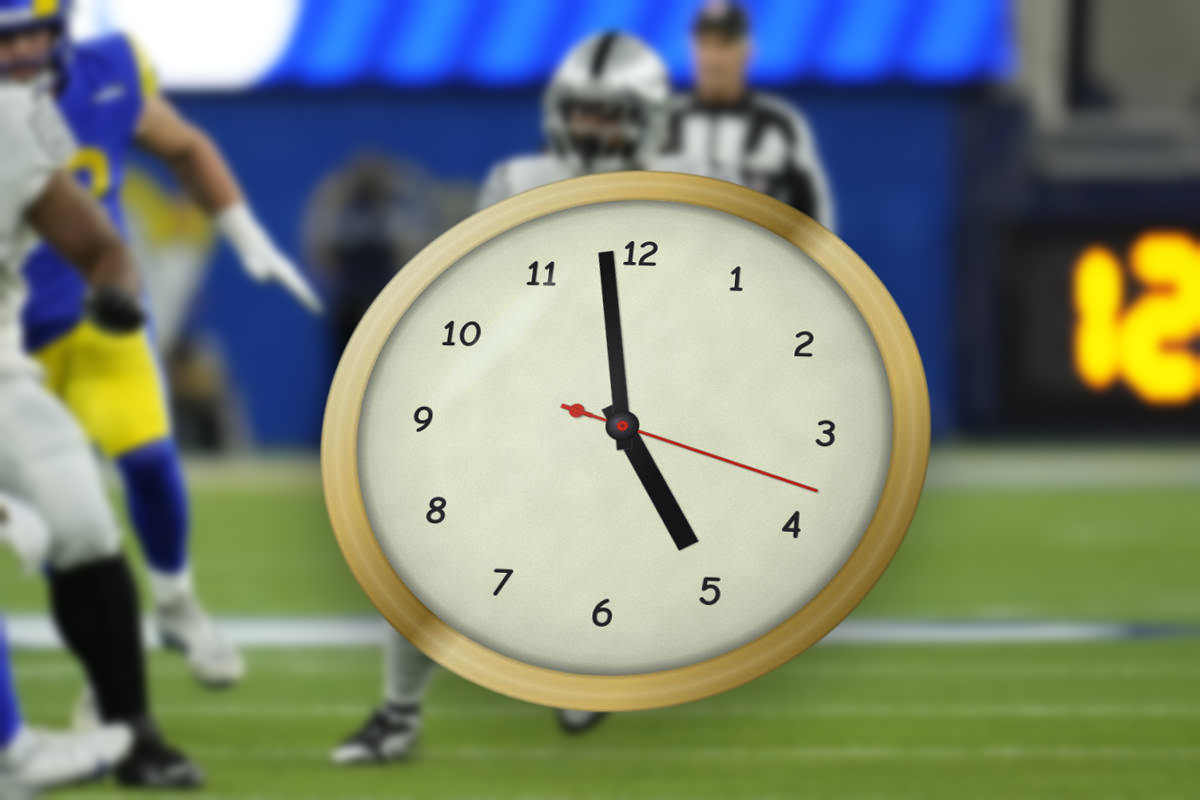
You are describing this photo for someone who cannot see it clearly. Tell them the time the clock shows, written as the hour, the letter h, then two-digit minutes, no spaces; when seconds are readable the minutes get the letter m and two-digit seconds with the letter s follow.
4h58m18s
